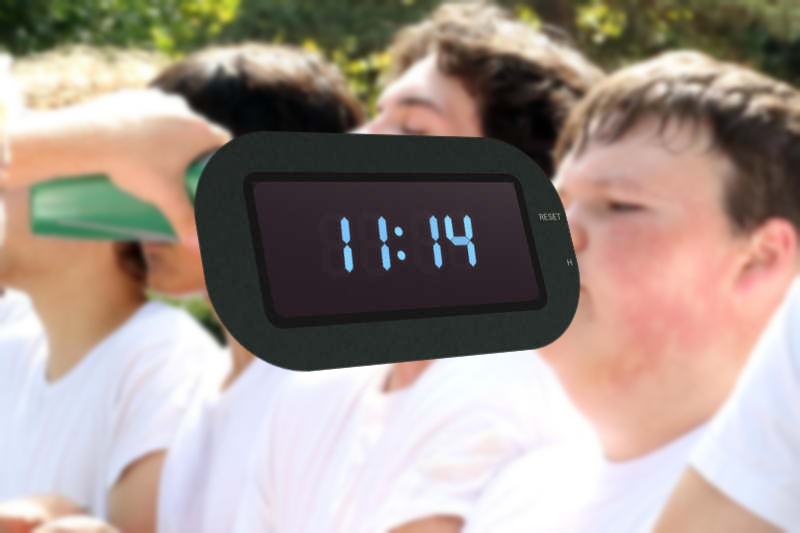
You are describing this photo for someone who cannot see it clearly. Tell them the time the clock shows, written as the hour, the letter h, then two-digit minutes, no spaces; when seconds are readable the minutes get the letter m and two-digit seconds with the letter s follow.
11h14
